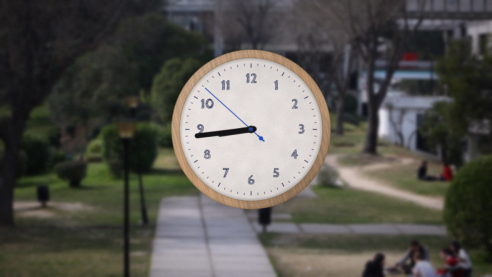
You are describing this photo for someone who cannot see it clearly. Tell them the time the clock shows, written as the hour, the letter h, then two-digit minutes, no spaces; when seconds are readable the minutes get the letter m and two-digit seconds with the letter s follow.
8h43m52s
